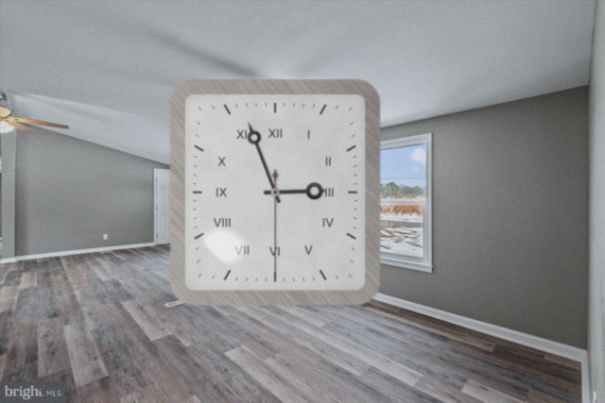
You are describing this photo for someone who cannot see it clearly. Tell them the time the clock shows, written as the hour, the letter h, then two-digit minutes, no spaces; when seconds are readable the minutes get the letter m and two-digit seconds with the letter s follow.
2h56m30s
